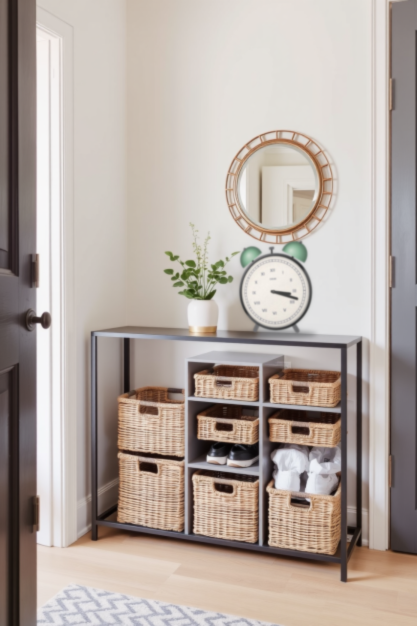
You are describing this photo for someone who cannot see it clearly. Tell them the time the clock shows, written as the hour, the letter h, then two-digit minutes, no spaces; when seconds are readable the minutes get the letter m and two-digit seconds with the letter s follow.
3h18
